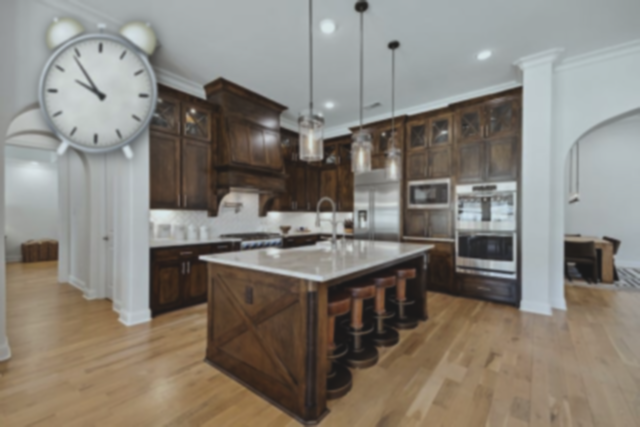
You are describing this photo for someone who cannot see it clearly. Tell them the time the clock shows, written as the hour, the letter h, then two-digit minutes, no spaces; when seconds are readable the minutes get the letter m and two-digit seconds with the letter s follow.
9h54
